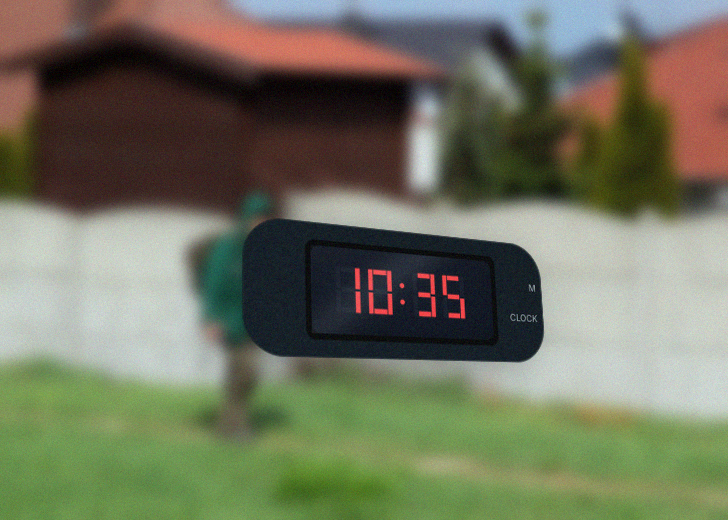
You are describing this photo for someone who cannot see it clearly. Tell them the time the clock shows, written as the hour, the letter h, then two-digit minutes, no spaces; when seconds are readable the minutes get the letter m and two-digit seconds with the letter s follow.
10h35
